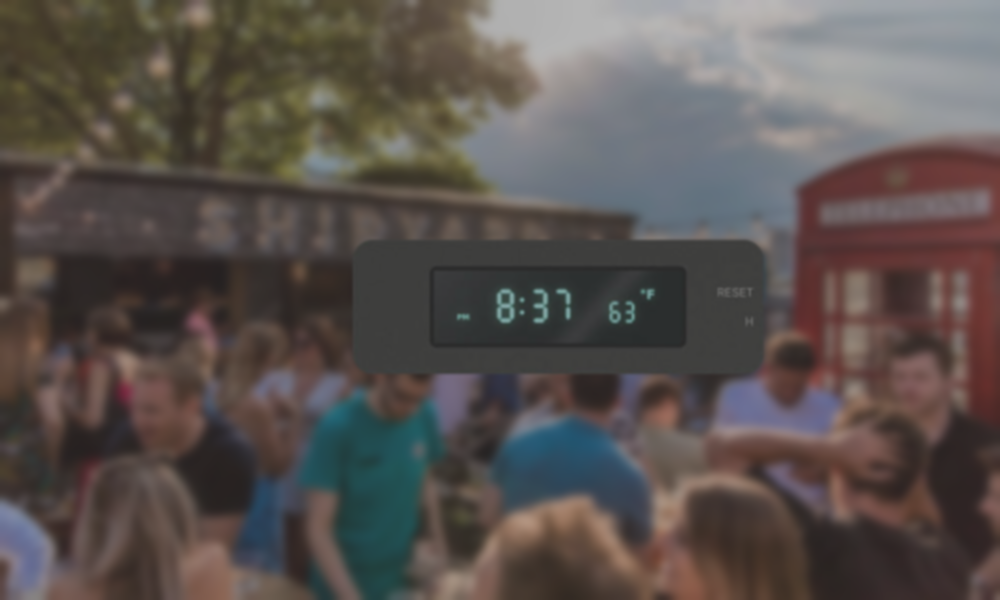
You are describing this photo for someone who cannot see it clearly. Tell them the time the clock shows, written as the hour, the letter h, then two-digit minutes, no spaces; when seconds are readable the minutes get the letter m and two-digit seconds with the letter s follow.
8h37
